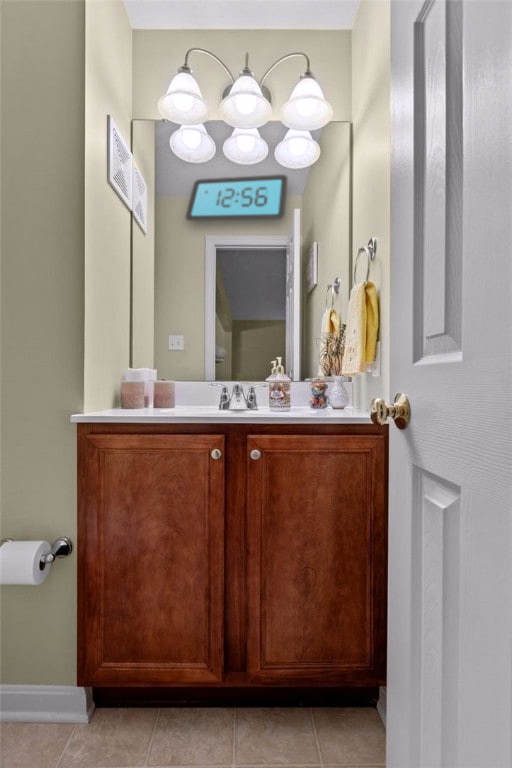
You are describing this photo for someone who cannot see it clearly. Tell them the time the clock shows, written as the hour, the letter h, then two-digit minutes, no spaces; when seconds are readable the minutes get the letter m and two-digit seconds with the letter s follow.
12h56
